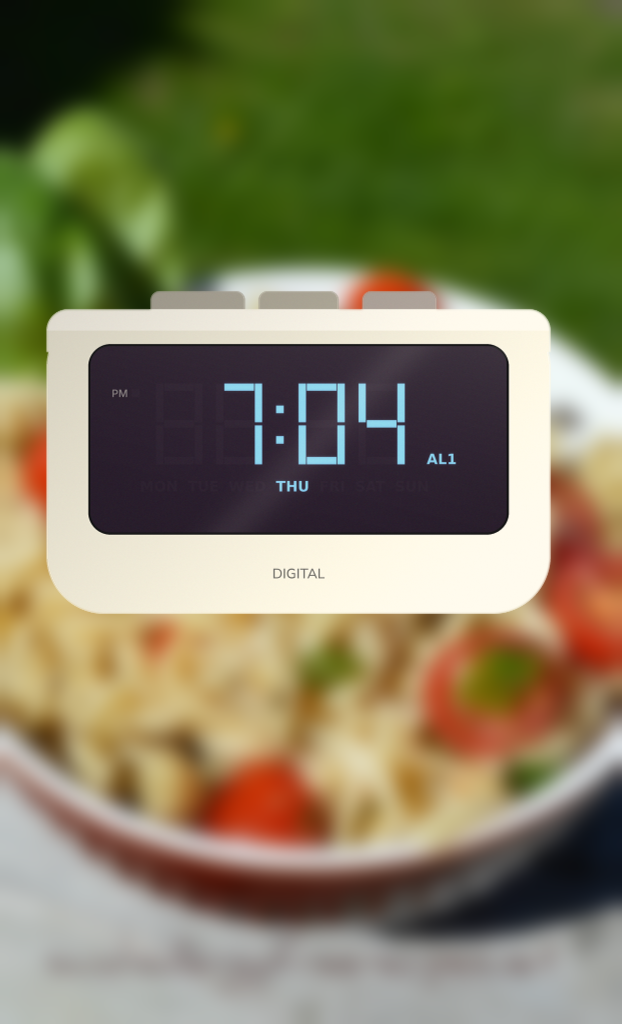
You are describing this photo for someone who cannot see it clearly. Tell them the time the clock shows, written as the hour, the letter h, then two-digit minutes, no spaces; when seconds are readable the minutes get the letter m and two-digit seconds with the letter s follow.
7h04
